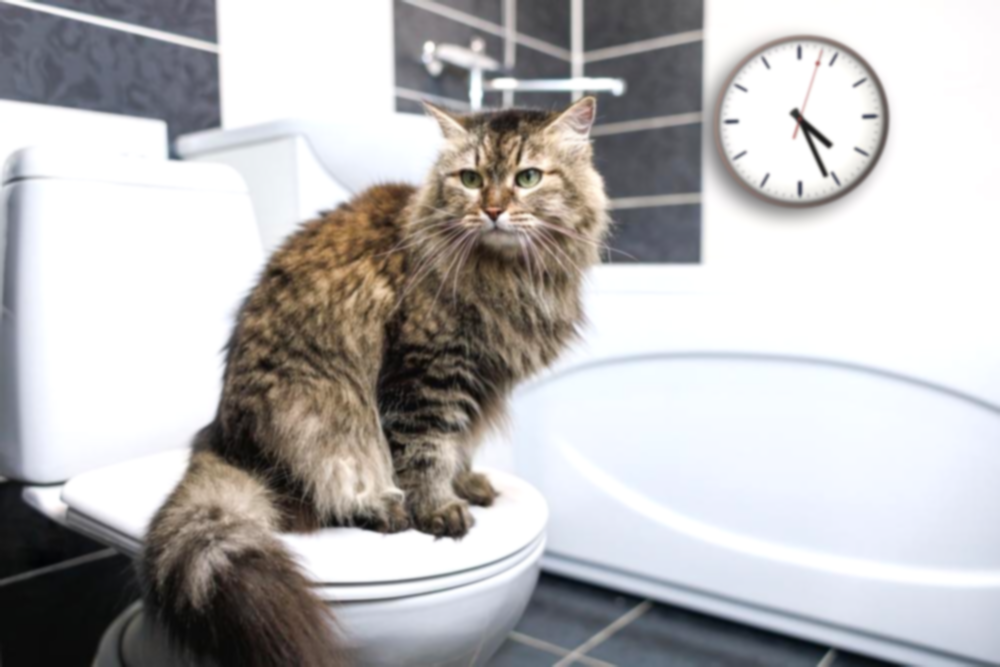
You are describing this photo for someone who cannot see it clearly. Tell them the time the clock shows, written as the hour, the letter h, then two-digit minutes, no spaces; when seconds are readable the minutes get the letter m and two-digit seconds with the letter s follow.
4h26m03s
